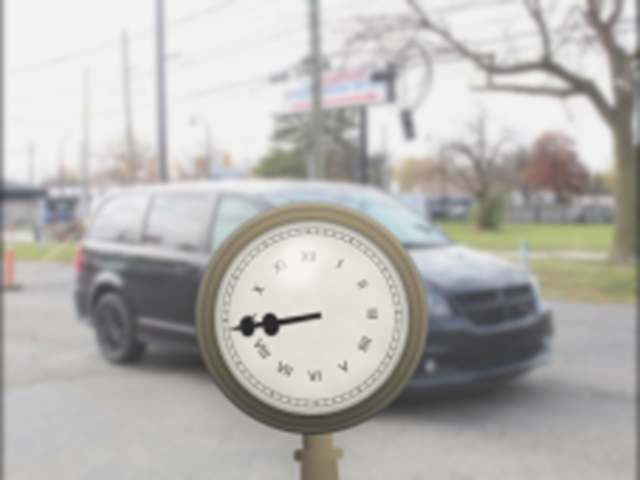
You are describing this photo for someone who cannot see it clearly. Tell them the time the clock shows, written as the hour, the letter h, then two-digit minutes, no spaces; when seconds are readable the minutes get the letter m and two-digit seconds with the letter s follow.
8h44
